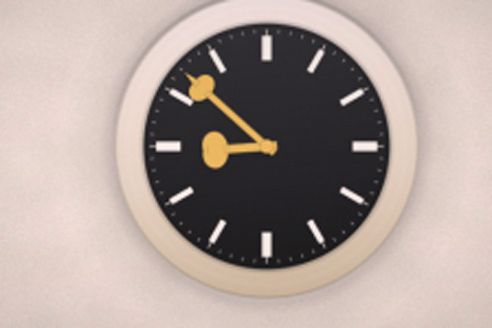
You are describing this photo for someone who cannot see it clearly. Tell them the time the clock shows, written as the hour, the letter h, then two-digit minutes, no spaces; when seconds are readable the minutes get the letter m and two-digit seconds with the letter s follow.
8h52
